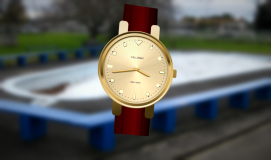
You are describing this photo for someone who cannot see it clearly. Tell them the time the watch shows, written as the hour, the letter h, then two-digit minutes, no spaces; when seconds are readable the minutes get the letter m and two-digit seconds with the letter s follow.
3h43
